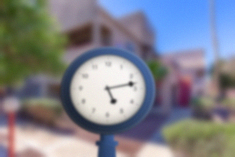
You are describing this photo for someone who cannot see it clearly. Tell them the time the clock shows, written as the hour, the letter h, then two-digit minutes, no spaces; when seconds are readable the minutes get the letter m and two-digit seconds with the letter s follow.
5h13
